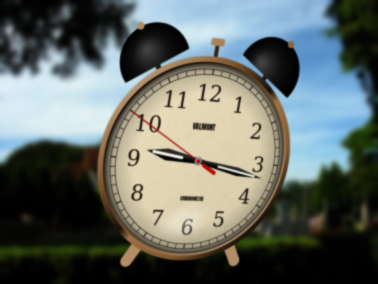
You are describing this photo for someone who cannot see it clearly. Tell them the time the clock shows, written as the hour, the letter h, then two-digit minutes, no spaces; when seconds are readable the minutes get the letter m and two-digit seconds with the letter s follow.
9h16m50s
